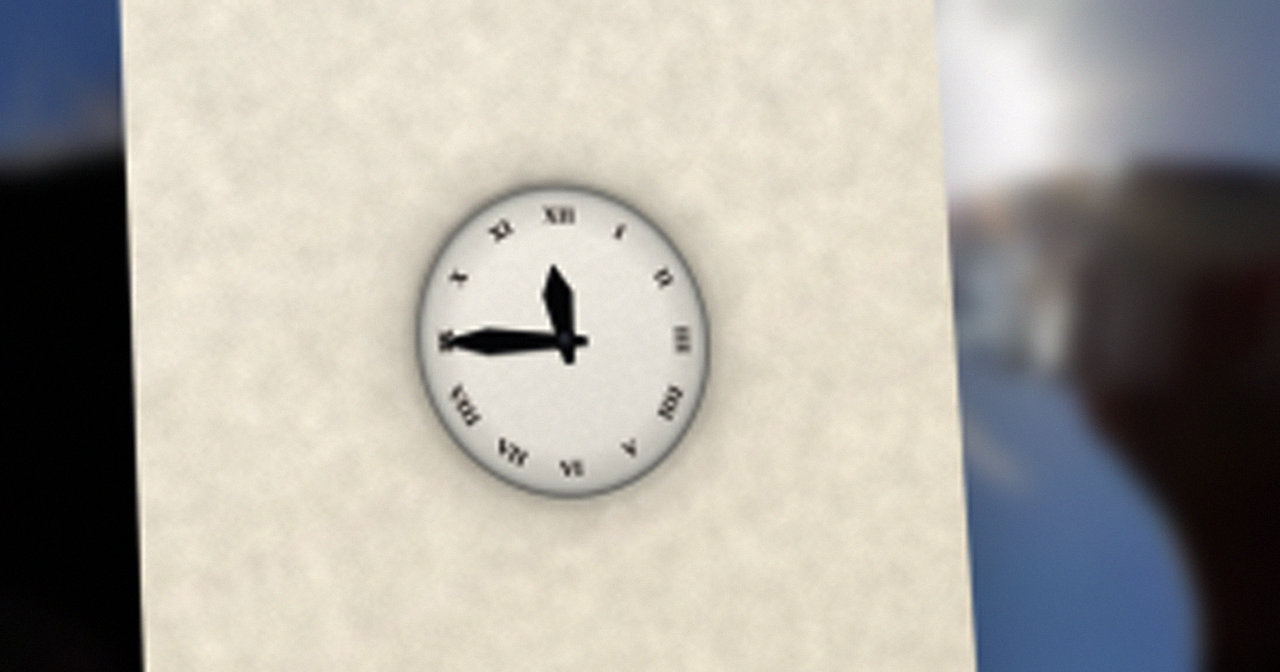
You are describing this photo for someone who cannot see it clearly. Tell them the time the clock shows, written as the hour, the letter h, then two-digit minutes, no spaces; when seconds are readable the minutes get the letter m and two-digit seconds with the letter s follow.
11h45
